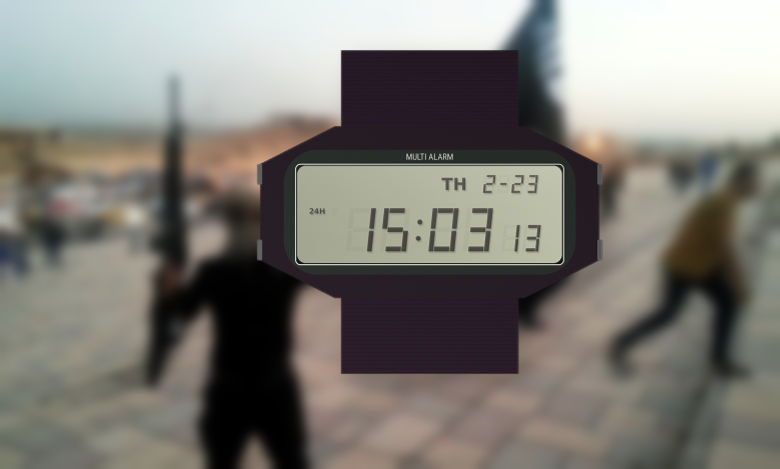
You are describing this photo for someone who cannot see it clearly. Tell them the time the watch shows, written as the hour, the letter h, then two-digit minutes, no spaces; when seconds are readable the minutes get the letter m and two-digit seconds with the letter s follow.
15h03m13s
